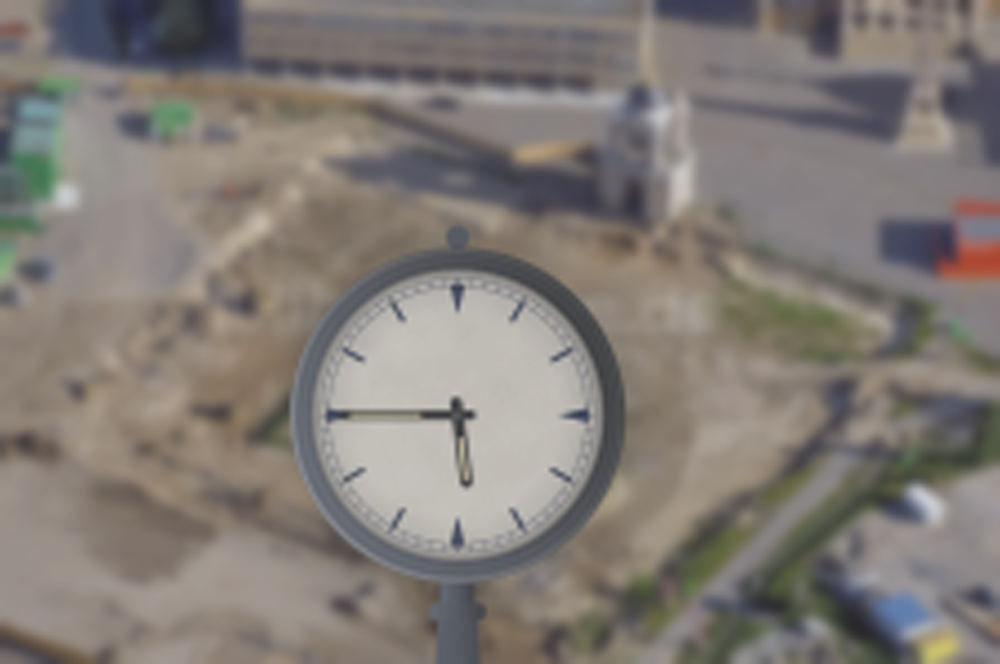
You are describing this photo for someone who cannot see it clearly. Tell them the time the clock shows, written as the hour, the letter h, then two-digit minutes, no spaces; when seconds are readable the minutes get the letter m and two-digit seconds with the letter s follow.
5h45
